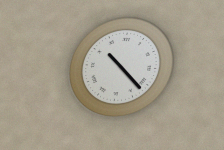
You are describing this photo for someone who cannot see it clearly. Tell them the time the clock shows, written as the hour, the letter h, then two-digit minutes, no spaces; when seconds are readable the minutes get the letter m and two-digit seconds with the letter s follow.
10h22
